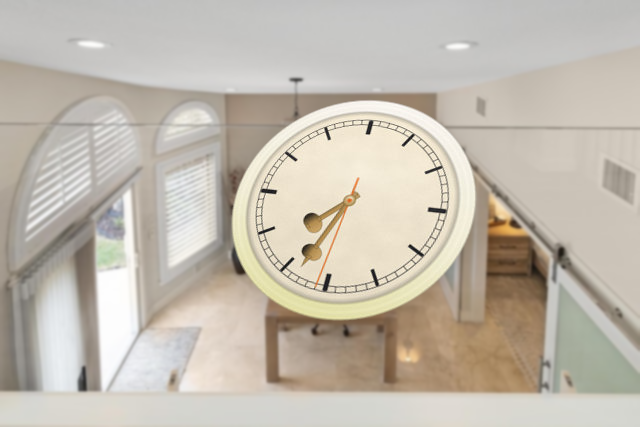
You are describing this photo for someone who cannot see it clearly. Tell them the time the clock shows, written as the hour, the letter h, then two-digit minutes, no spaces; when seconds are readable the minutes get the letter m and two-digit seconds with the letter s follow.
7h33m31s
